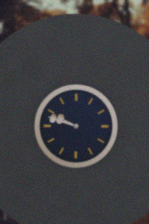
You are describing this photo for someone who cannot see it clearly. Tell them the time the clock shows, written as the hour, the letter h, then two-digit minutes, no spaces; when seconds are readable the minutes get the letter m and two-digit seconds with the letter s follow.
9h48
